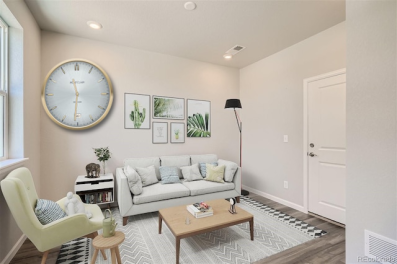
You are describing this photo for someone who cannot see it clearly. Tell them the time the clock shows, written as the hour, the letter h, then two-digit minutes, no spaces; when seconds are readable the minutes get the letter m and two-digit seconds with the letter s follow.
11h31
